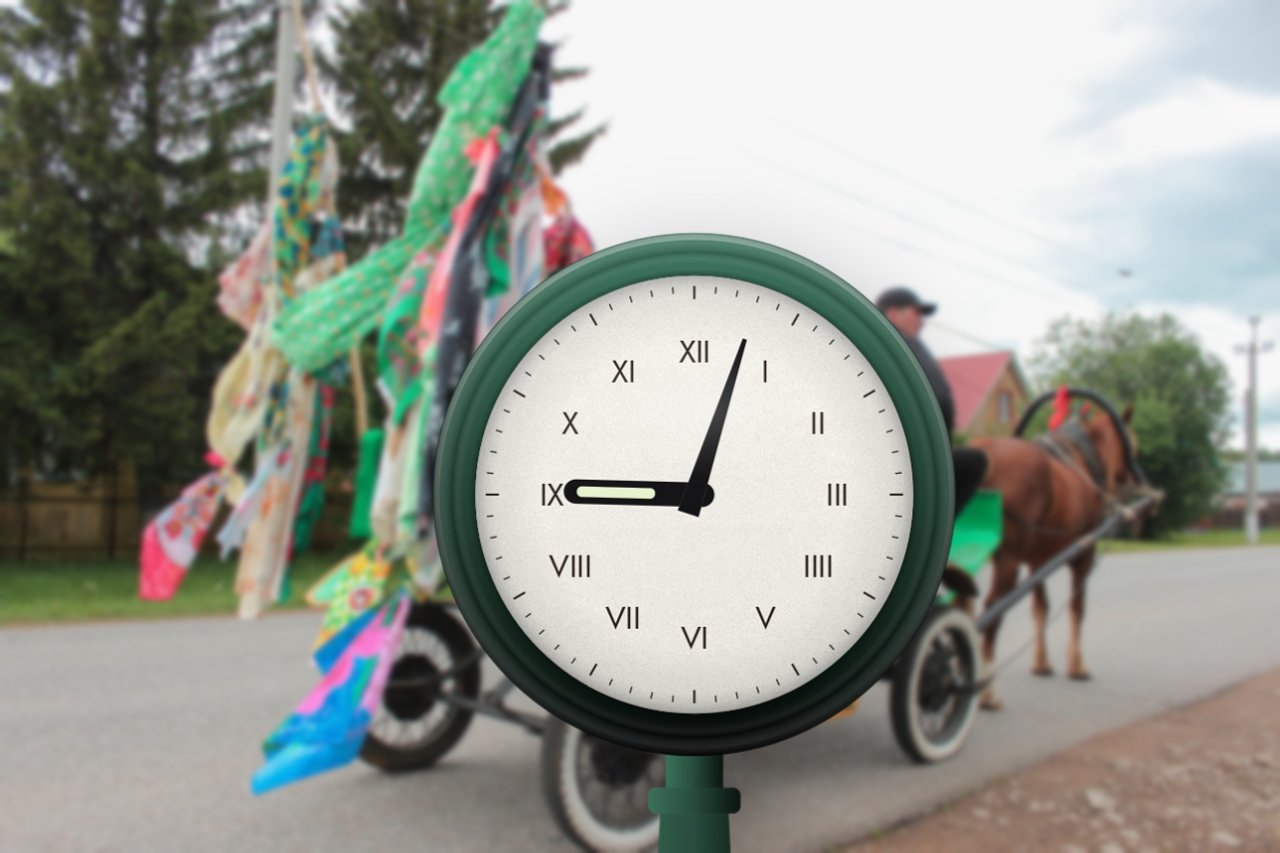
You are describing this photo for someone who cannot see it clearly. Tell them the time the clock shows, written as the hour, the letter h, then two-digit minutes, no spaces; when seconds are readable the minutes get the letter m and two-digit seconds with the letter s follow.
9h03
